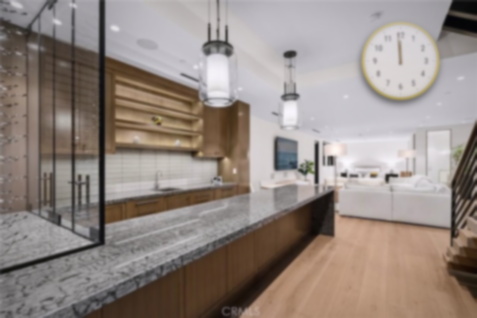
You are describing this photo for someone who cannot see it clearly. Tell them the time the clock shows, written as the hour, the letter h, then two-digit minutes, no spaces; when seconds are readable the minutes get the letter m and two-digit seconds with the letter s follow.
11h59
